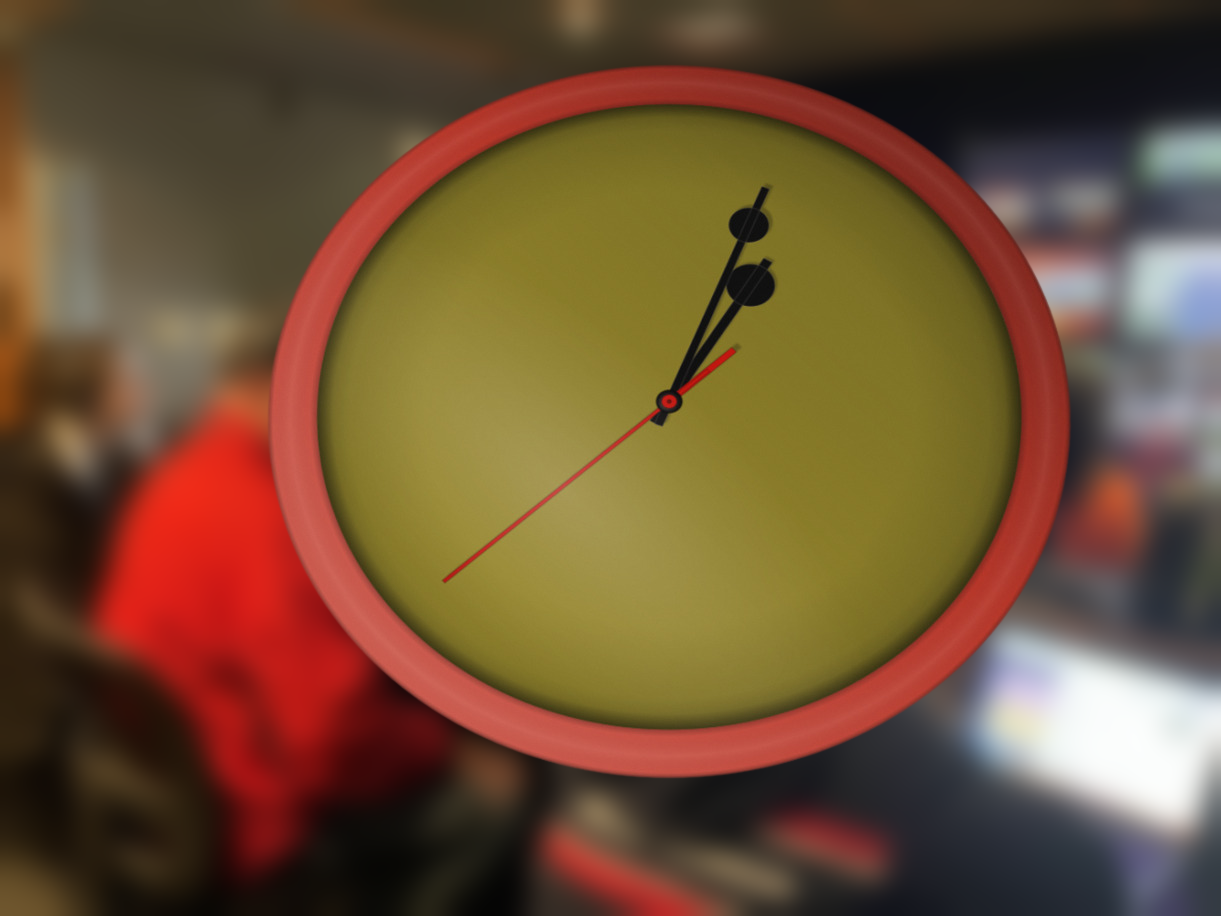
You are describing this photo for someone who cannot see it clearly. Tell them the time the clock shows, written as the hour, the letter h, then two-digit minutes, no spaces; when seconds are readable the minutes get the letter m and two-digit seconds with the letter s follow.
1h03m38s
